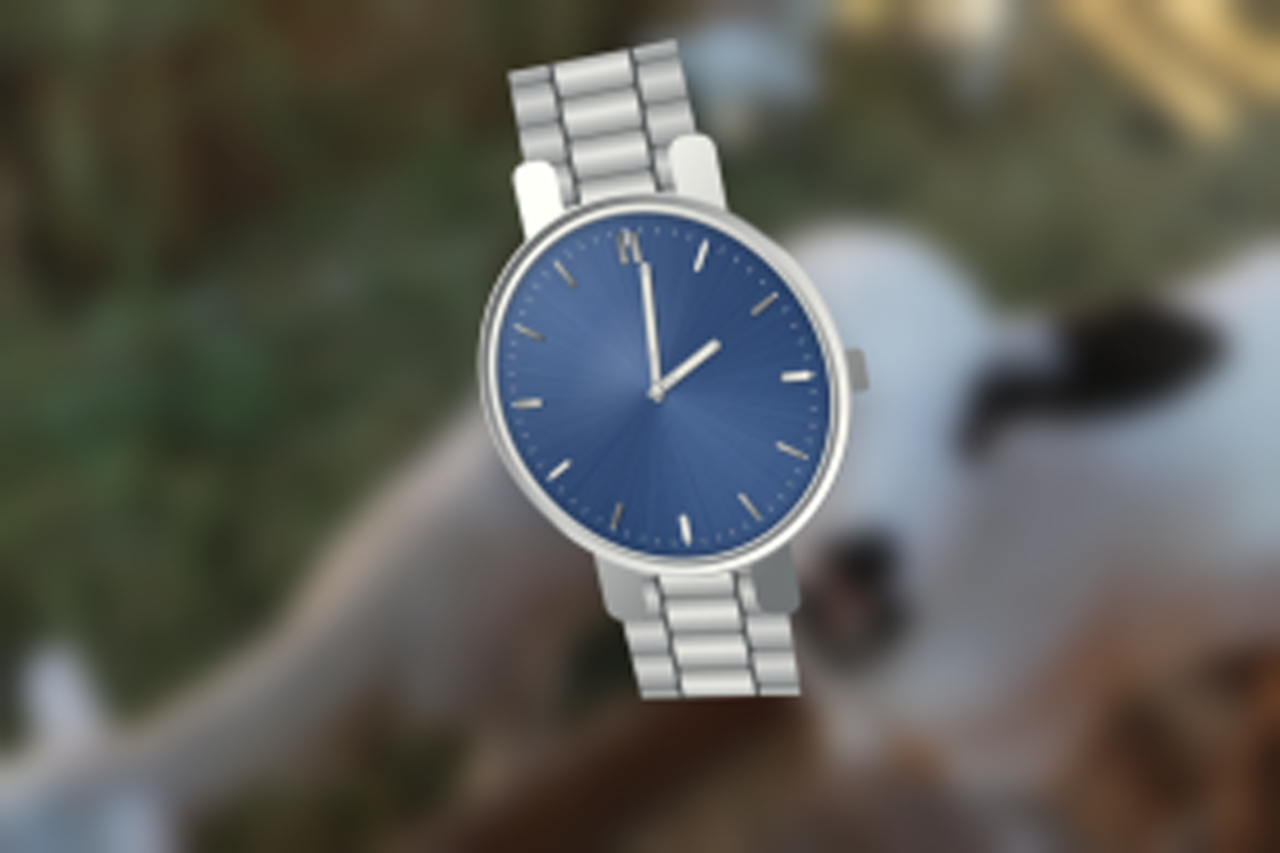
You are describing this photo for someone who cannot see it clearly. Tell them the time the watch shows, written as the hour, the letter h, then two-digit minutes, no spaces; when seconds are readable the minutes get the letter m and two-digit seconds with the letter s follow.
2h01
